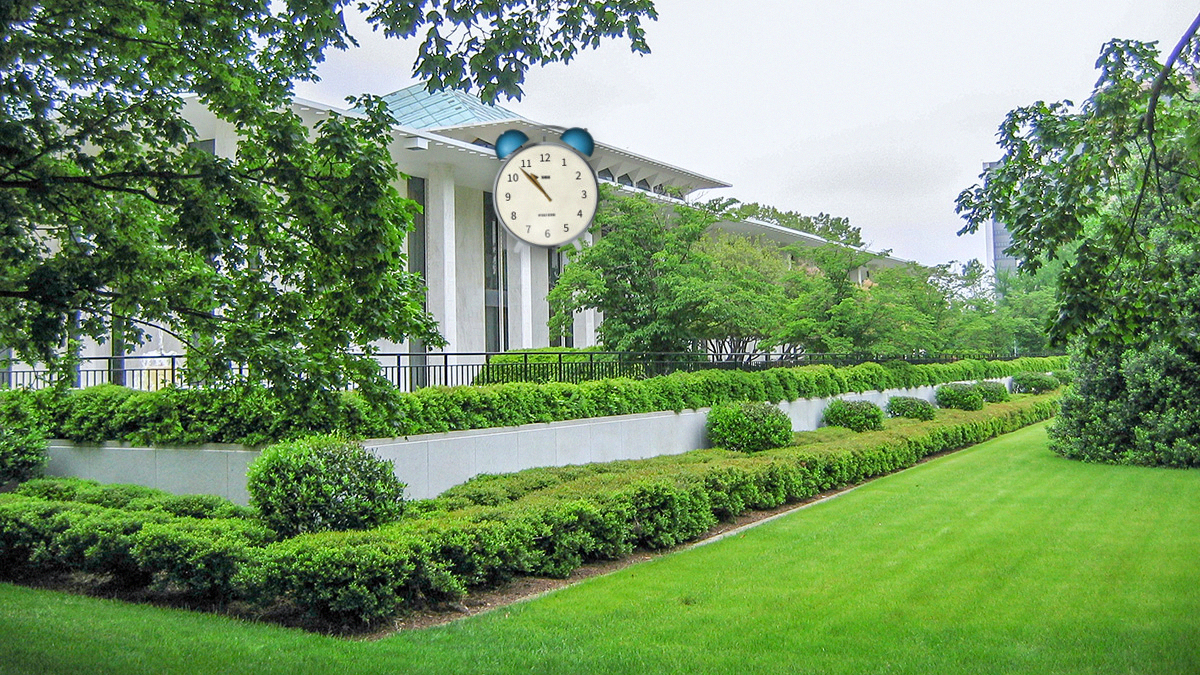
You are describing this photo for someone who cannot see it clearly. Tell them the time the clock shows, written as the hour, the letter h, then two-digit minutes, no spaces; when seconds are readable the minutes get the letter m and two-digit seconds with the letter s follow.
10h53
